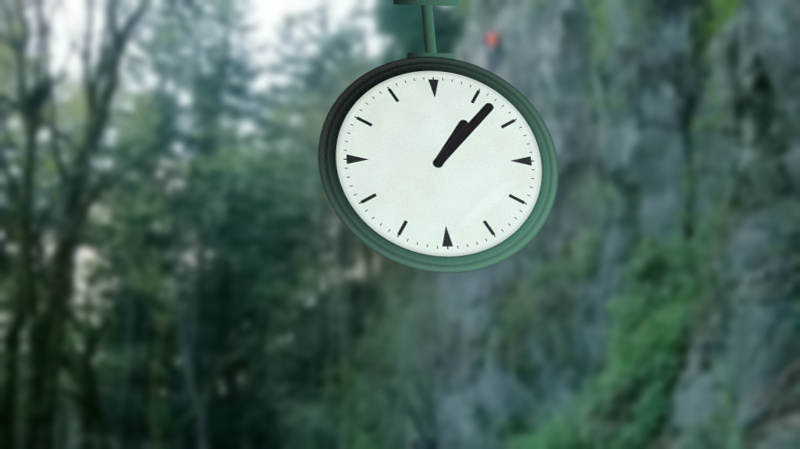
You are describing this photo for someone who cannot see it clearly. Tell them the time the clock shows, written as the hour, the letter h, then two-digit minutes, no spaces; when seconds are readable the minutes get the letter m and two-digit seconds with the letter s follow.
1h07
